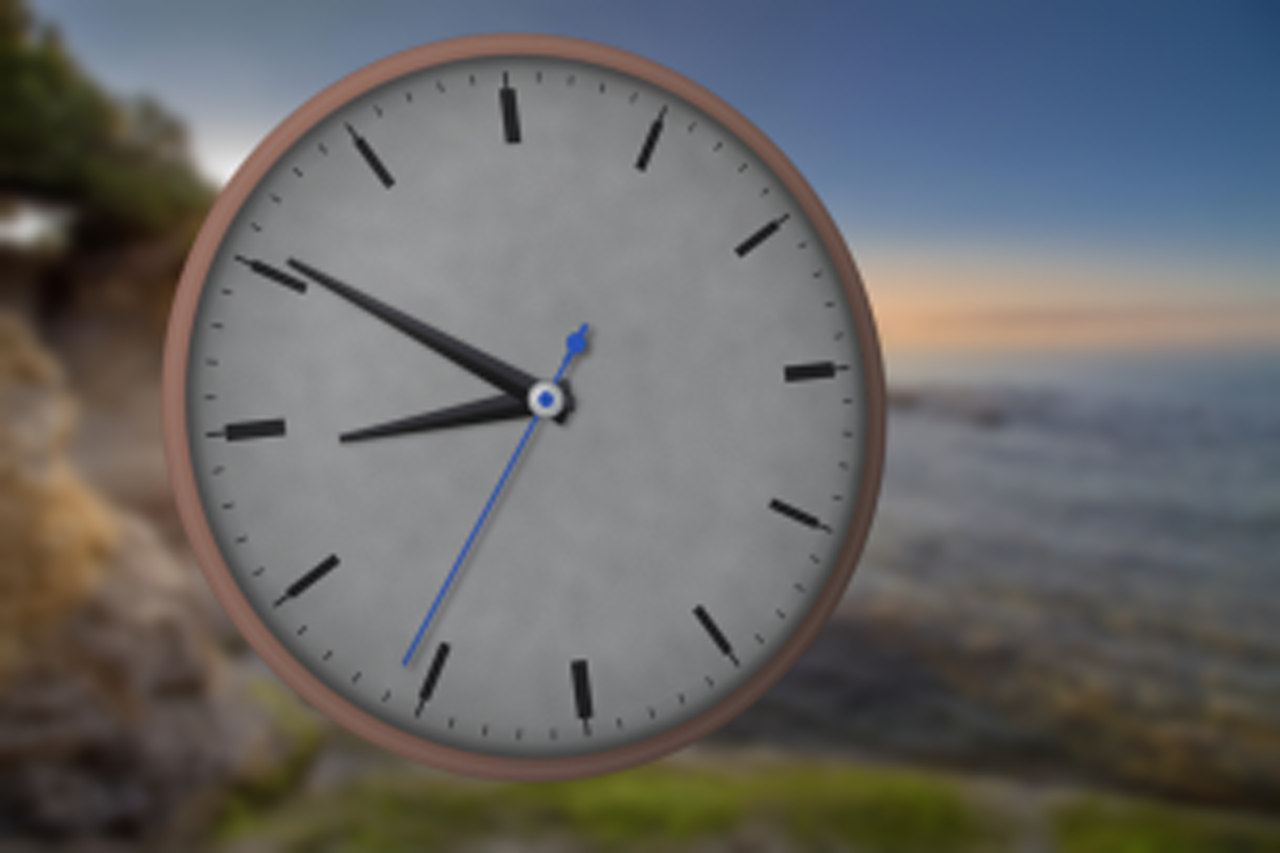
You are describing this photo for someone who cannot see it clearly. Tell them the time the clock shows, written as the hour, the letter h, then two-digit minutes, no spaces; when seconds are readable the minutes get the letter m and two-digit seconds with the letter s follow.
8h50m36s
